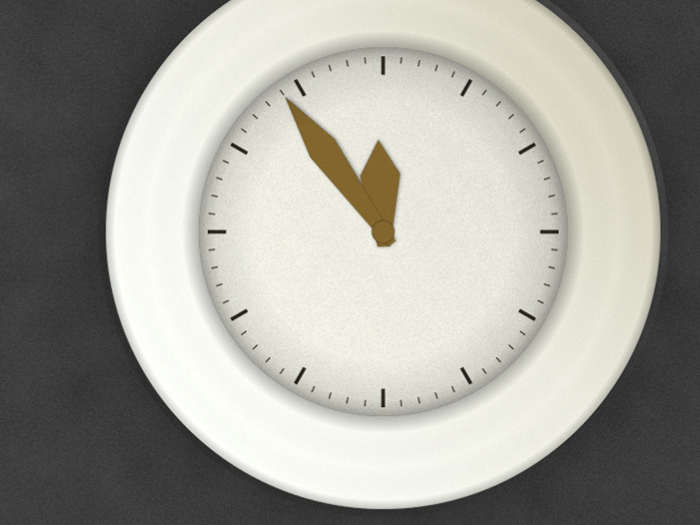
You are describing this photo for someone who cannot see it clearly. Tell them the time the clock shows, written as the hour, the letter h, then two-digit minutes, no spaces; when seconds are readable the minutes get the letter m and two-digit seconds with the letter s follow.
11h54
